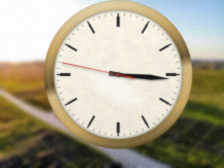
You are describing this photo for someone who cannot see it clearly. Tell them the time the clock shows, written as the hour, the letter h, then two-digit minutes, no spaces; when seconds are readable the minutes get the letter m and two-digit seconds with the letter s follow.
3h15m47s
